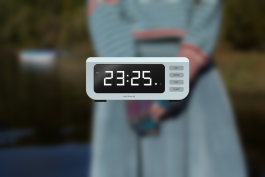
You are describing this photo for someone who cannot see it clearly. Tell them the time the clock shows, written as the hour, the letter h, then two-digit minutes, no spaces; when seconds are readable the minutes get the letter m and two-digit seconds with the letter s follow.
23h25
